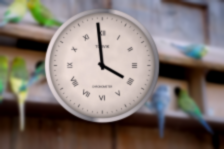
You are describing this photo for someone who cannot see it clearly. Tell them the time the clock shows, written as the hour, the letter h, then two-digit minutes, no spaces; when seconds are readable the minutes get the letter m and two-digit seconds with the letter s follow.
3h59
